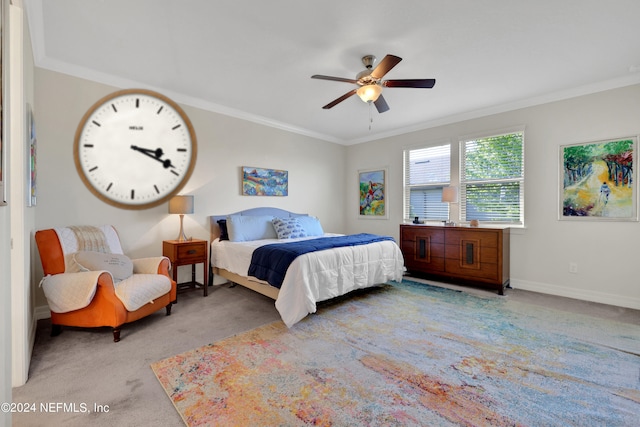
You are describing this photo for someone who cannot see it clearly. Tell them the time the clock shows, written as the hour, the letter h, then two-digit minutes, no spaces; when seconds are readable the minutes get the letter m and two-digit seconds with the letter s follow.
3h19
